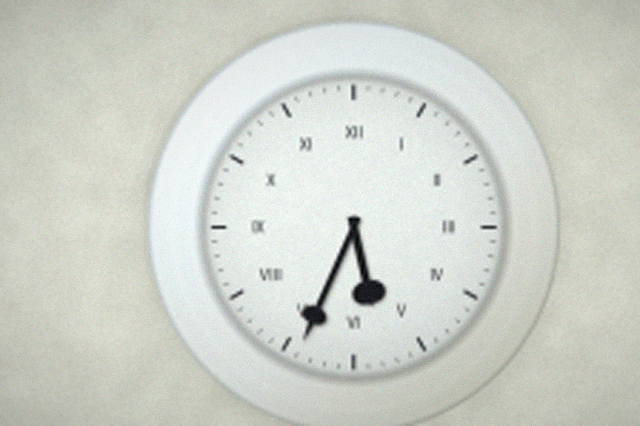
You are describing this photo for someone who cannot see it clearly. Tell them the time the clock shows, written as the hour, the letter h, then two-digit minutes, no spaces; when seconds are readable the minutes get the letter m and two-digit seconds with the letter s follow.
5h34
